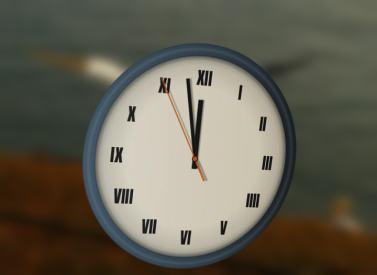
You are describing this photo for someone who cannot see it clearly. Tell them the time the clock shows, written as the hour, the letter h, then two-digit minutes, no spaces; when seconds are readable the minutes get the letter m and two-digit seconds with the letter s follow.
11h57m55s
